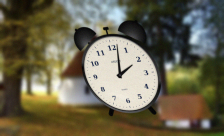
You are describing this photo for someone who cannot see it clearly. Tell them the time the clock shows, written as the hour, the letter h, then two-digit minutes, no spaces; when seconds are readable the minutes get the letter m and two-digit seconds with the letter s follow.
2h02
